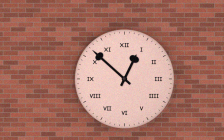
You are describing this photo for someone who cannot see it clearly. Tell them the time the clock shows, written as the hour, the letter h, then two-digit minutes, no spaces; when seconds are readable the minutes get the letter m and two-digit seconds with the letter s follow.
12h52
